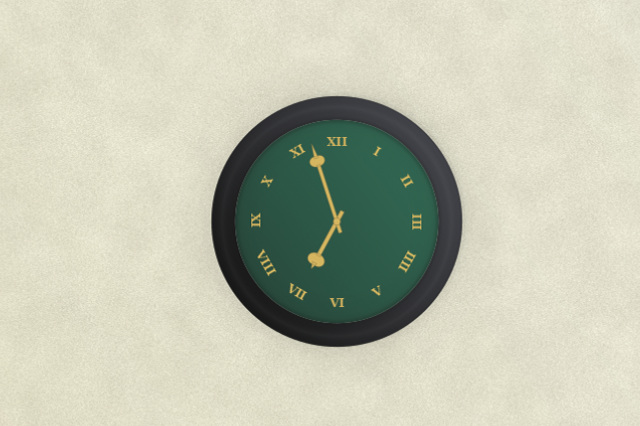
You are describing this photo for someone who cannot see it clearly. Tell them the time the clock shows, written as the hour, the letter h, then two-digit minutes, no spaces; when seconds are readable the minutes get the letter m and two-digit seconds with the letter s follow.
6h57
